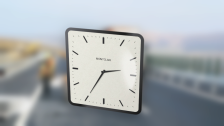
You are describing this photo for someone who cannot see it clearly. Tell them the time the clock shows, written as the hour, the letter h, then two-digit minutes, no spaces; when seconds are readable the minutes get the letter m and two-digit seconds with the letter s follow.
2h35
